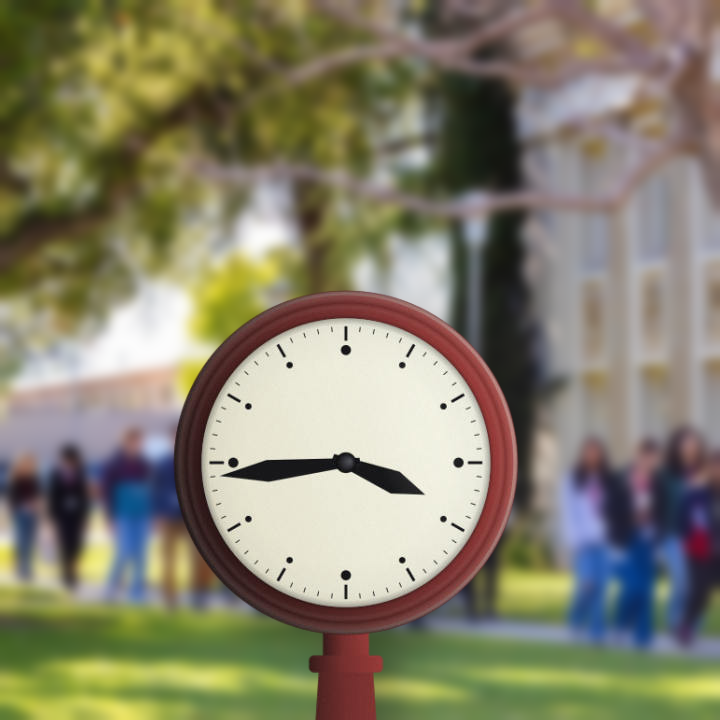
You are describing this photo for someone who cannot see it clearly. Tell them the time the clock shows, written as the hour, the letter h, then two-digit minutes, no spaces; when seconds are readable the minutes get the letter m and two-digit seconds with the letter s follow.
3h44
